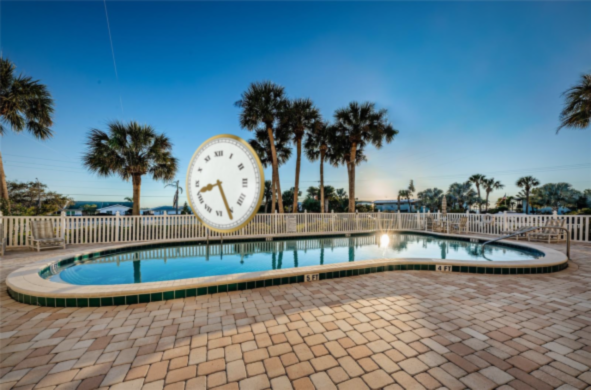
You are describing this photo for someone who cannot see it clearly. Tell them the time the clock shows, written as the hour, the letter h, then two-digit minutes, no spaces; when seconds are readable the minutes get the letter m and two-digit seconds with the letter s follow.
8h26
